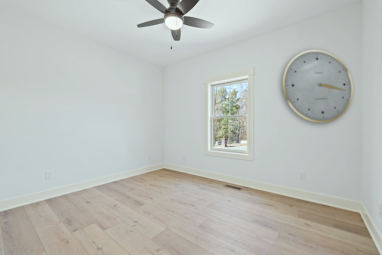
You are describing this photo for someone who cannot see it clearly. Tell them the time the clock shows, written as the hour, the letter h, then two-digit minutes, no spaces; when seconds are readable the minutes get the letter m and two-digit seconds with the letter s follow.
3h17
